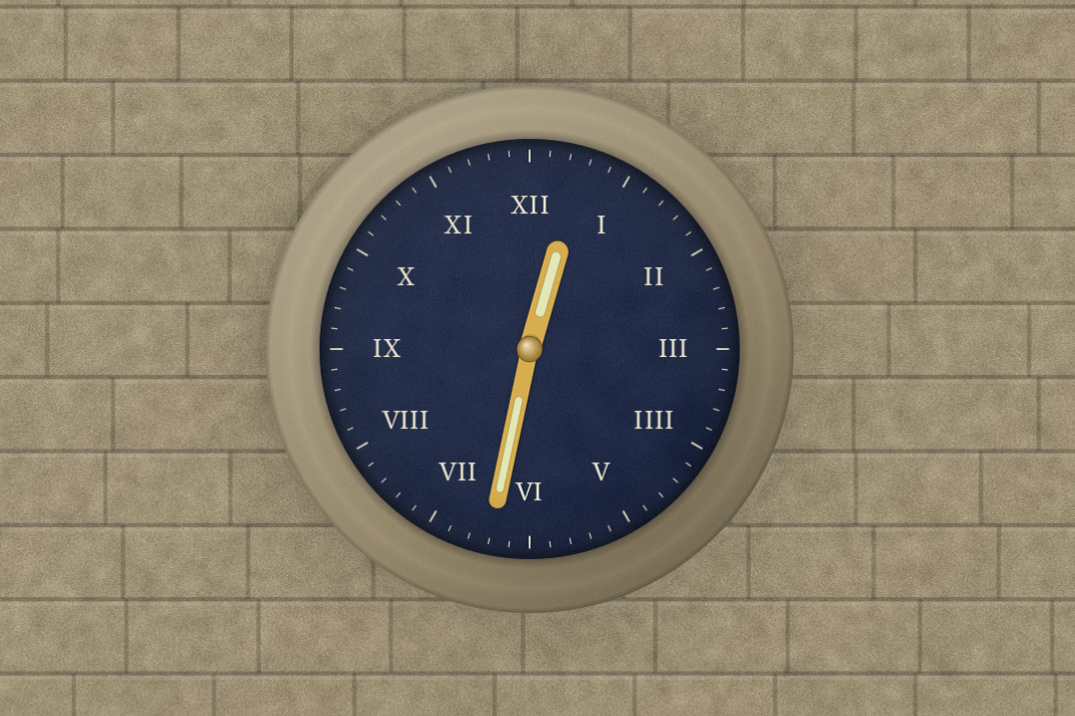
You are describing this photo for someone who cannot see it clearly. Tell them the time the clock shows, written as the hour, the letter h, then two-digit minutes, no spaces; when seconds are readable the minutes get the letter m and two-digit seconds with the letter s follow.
12h32
